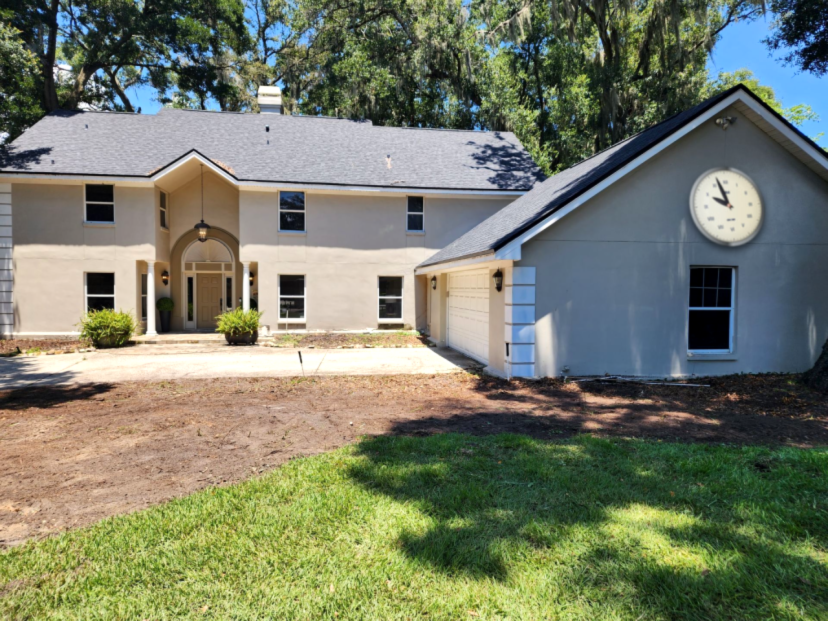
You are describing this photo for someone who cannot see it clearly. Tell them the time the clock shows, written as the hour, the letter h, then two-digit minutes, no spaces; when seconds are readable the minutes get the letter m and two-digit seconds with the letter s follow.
9h57
